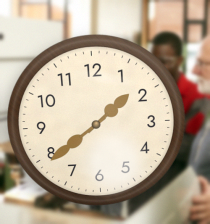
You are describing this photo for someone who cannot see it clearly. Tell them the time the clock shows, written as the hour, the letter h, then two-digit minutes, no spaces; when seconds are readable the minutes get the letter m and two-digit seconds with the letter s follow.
1h39
